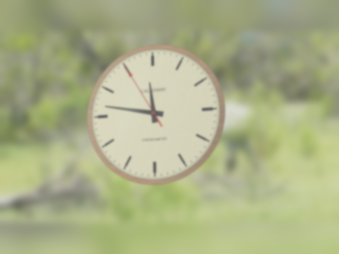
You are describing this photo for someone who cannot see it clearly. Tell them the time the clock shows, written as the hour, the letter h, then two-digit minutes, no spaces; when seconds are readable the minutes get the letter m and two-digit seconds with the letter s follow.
11h46m55s
